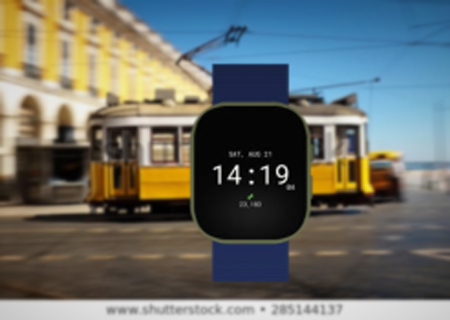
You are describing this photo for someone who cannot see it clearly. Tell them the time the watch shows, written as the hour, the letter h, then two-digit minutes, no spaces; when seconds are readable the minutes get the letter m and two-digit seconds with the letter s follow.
14h19
